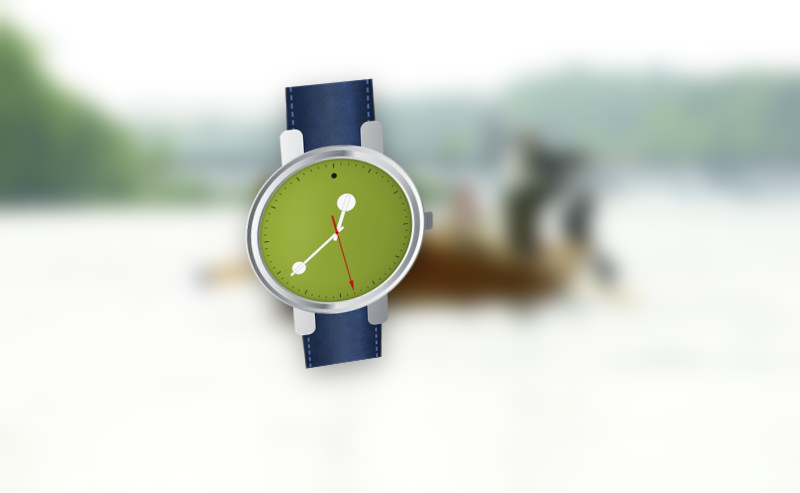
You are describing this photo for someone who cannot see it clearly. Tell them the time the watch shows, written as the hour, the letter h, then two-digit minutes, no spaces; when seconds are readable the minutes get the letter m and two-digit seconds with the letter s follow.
12h38m28s
